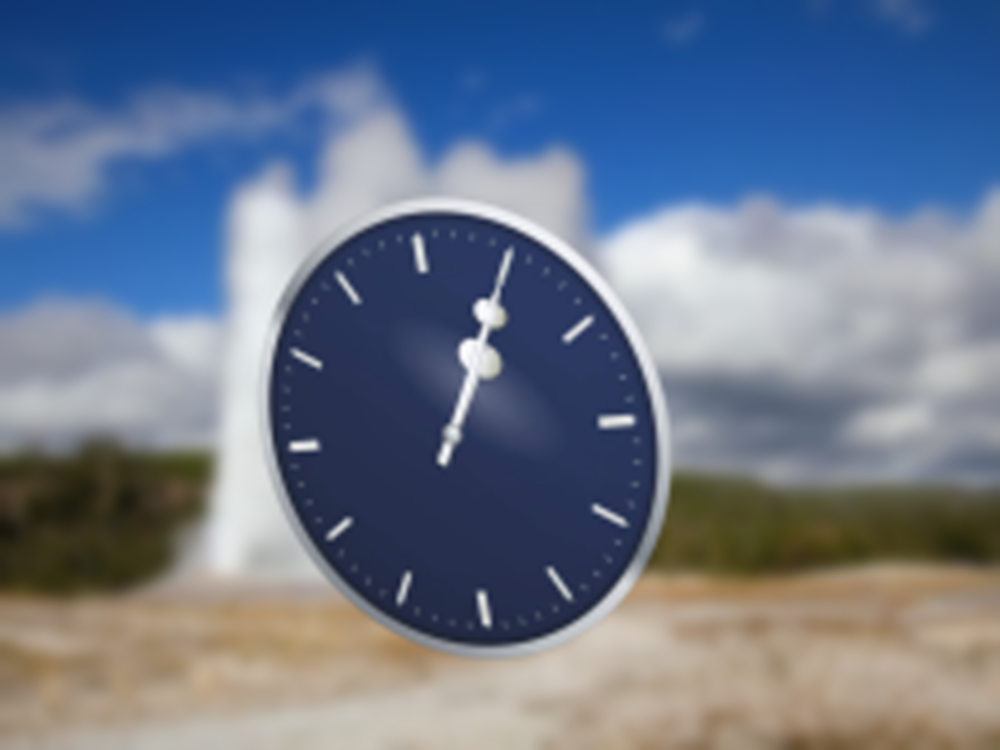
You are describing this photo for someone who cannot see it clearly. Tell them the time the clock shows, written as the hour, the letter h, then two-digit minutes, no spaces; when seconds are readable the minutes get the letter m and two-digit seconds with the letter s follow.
1h05
